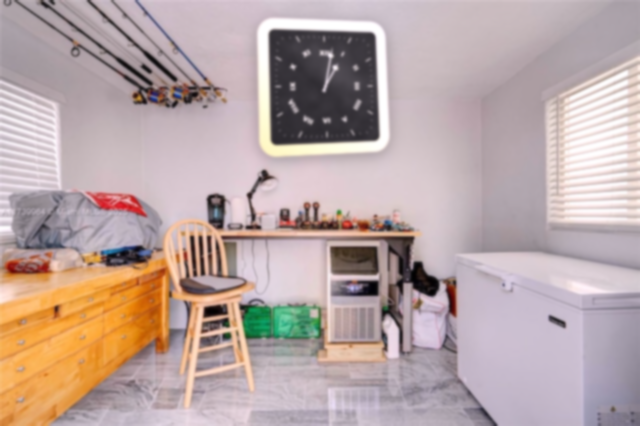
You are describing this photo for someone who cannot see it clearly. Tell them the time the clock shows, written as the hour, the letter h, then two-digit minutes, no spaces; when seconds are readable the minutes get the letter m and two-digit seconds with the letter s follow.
1h02
